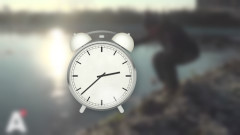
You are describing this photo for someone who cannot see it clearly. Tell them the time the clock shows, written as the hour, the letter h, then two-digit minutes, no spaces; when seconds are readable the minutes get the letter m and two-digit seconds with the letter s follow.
2h38
